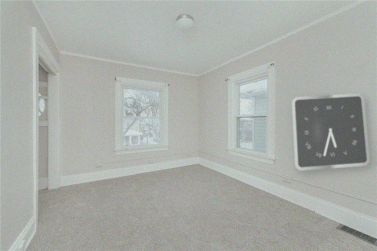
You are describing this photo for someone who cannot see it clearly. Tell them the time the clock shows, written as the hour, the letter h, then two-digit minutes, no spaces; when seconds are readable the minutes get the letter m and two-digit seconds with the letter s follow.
5h33
